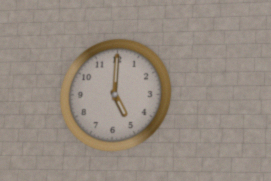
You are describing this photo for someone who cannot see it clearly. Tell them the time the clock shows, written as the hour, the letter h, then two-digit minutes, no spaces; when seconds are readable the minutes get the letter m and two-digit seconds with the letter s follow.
5h00
